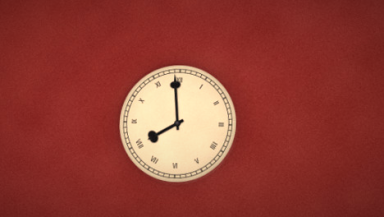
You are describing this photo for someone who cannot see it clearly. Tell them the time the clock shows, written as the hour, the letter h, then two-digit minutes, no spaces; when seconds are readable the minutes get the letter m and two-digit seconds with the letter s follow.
7h59
